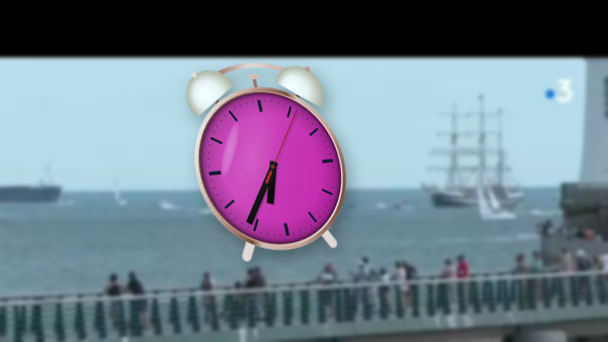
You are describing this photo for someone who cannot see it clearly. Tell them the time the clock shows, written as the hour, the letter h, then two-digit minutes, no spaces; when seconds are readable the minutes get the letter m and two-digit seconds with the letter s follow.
6h36m06s
